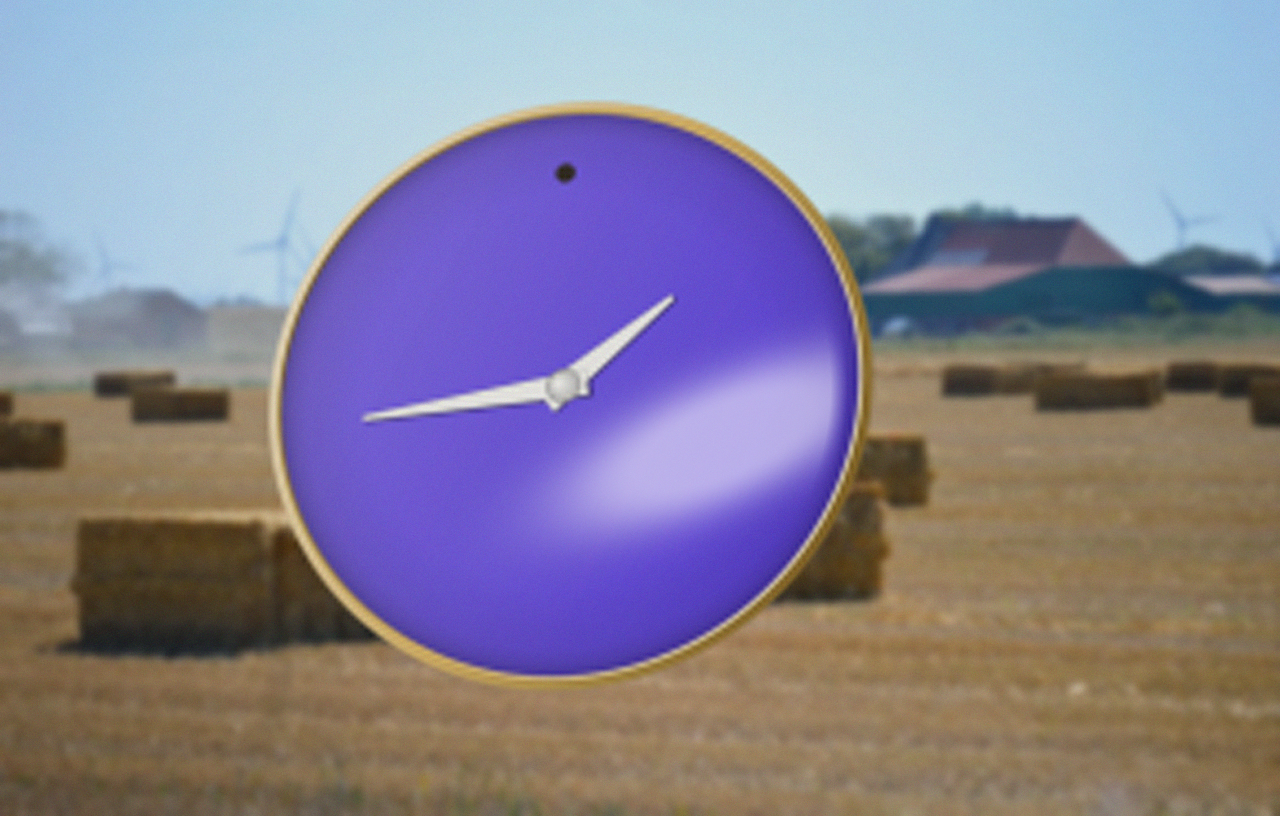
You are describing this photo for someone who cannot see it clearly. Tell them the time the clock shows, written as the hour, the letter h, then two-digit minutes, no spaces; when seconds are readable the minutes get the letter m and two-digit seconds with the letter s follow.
1h44
